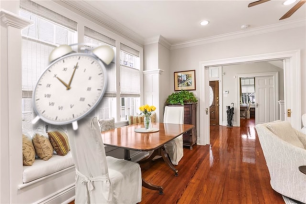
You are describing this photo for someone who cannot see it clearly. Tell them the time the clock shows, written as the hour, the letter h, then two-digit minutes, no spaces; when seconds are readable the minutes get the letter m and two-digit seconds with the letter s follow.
10h00
